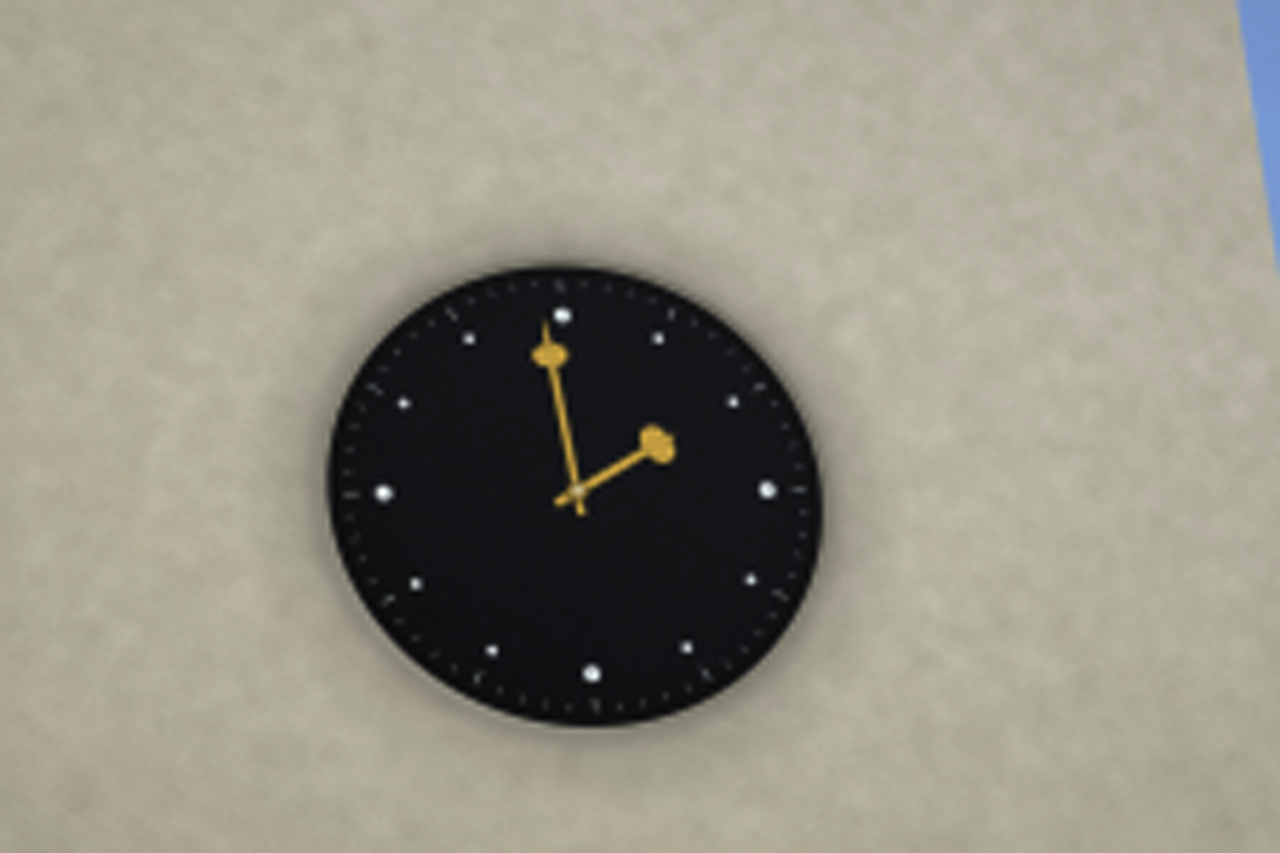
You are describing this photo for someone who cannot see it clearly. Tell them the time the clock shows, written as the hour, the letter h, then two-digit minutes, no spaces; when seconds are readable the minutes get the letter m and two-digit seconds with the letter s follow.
1h59
